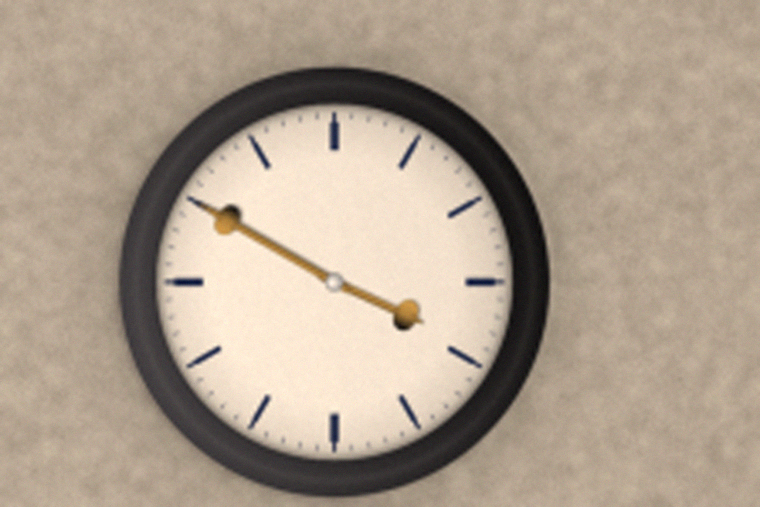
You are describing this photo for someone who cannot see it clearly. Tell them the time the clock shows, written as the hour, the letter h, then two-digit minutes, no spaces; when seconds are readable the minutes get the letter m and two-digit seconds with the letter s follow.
3h50
